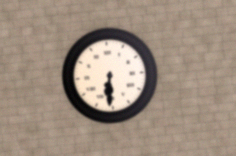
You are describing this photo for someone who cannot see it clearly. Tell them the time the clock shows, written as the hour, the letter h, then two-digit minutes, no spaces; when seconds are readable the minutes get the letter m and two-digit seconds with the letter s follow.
6h31
